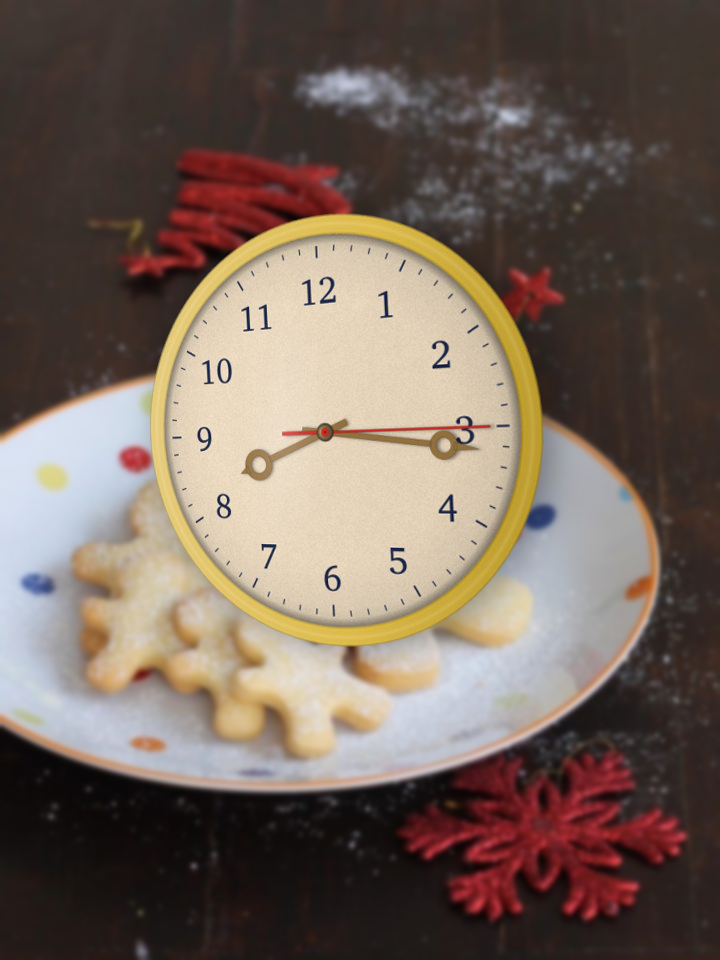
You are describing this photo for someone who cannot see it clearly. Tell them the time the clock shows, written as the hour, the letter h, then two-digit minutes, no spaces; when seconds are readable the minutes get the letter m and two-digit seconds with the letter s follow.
8h16m15s
